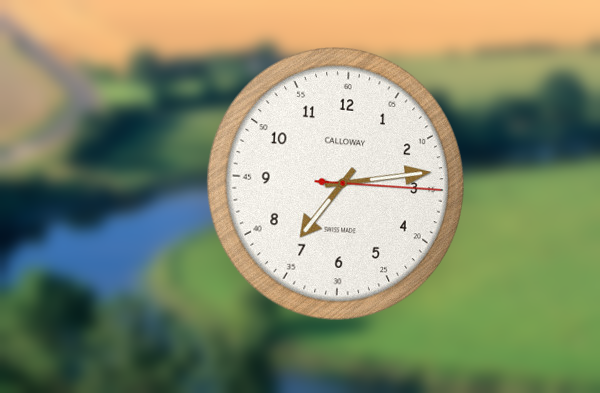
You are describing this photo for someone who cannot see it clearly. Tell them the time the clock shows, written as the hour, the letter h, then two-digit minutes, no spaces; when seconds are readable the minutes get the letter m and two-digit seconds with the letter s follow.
7h13m15s
